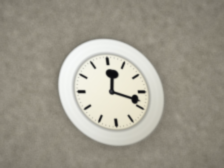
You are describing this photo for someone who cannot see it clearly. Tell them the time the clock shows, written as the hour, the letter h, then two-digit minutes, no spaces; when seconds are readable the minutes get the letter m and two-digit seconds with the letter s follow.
12h18
